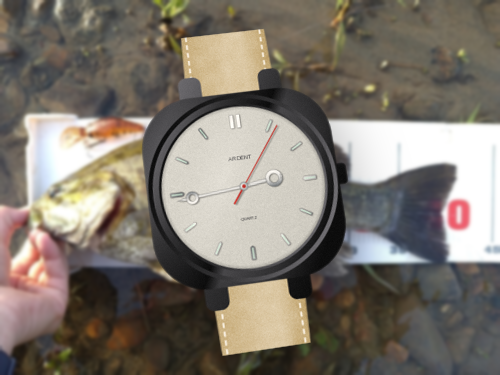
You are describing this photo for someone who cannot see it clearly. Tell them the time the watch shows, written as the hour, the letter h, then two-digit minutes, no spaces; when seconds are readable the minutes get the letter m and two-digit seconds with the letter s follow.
2h44m06s
